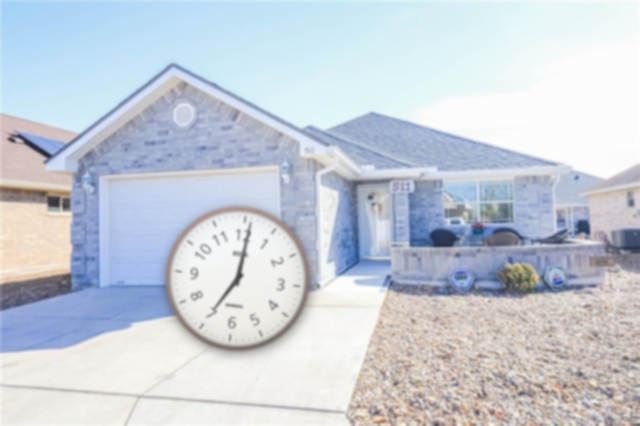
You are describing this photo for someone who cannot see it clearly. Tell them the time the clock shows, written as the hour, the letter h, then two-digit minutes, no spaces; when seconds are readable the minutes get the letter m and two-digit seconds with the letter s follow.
7h01
